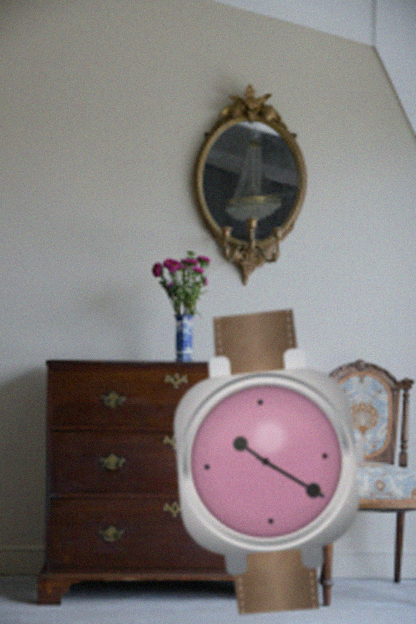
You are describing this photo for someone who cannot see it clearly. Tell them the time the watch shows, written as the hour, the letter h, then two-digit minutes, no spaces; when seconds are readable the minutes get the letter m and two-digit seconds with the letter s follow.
10h21
